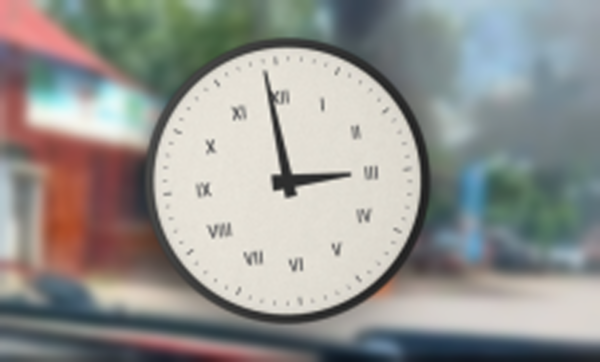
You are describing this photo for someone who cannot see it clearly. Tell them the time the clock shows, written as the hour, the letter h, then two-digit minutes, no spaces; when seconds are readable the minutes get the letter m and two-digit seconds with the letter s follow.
2h59
